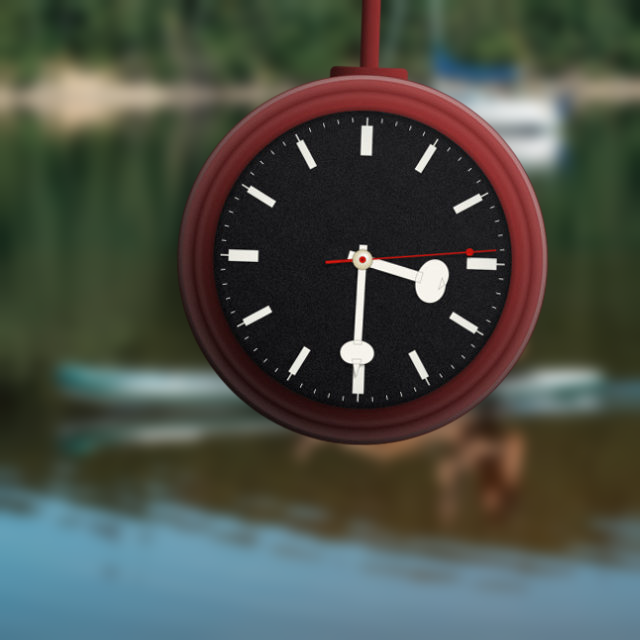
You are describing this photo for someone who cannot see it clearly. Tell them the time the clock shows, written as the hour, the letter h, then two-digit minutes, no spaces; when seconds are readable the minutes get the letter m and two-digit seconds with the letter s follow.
3h30m14s
